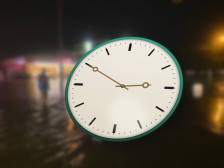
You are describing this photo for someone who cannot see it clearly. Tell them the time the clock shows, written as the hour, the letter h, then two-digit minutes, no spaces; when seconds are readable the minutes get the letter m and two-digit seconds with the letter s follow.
2h50
